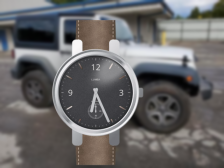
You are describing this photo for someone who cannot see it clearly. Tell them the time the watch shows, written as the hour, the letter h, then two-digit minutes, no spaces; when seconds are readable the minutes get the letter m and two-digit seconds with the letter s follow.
6h26
